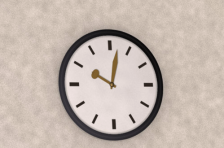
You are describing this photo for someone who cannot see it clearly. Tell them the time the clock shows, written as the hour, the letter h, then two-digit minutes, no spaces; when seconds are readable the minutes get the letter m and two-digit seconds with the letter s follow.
10h02
